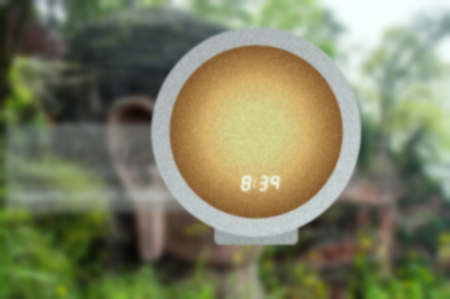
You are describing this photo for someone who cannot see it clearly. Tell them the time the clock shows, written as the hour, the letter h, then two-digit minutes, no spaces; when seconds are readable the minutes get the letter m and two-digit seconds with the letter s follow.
8h39
